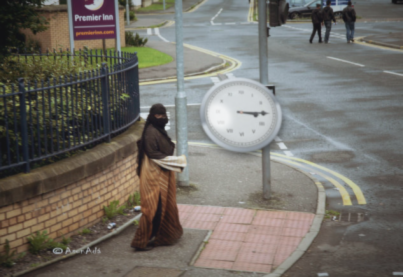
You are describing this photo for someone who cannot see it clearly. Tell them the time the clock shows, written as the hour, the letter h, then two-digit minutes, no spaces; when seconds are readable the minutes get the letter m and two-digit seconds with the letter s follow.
3h15
